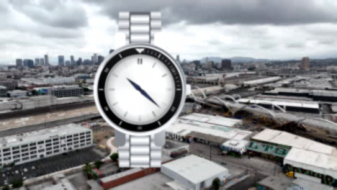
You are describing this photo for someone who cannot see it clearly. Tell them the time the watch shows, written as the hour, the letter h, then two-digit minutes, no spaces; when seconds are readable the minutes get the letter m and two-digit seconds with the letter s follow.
10h22
